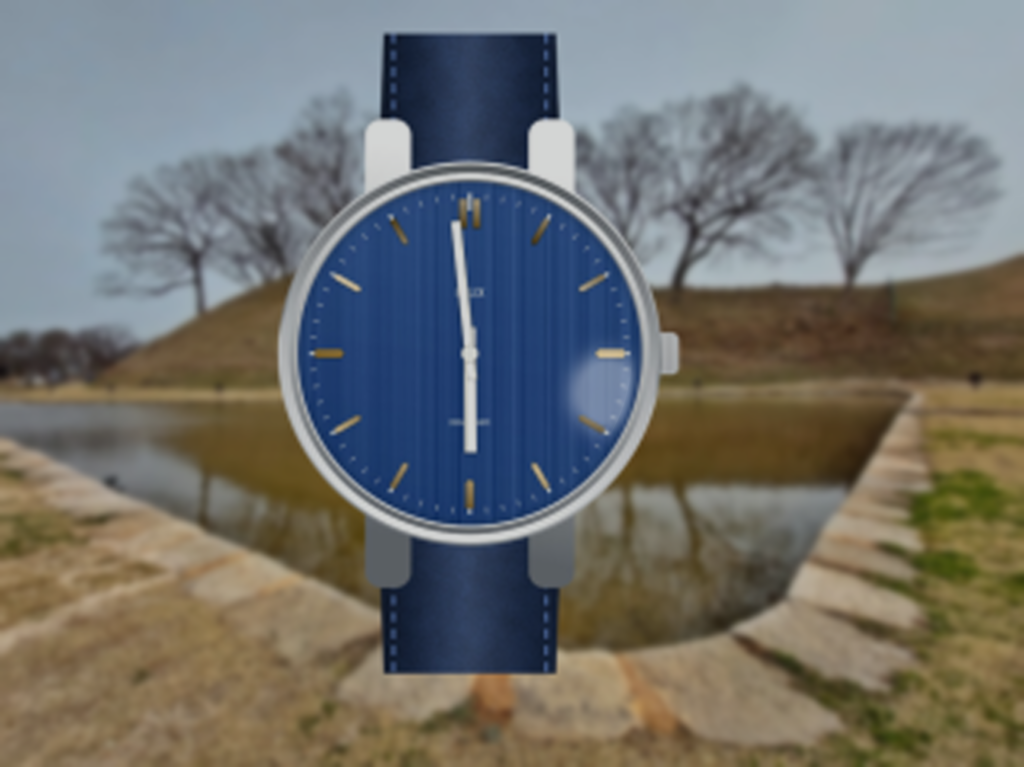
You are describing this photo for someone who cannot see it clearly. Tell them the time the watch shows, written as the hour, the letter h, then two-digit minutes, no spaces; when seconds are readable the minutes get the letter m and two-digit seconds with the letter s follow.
5h59
